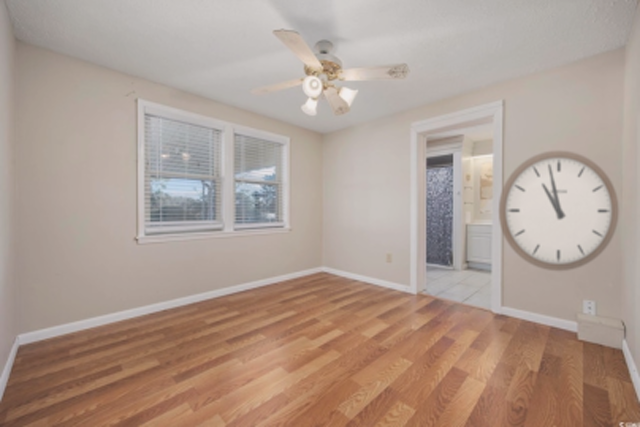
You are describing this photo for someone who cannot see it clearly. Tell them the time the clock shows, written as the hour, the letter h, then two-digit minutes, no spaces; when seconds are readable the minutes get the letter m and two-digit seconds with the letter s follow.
10h58
